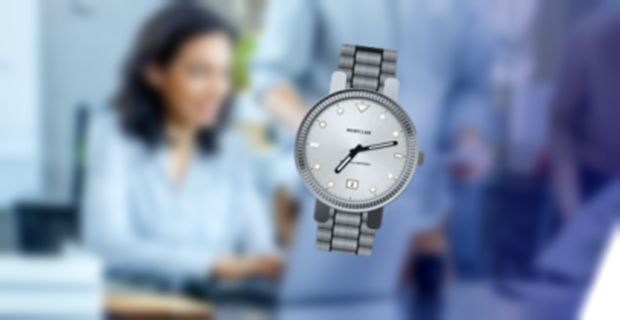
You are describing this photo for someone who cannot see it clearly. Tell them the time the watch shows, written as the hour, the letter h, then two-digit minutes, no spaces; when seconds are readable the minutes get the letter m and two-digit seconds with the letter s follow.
7h12
